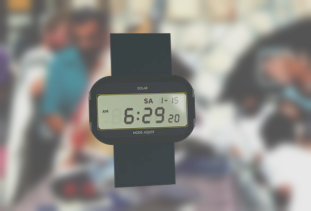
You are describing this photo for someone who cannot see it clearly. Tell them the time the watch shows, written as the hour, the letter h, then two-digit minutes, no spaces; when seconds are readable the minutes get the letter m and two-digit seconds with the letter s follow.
6h29m20s
